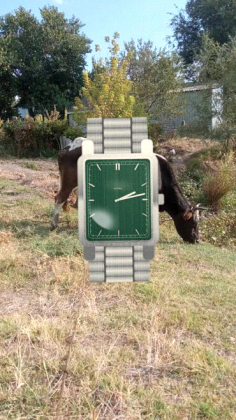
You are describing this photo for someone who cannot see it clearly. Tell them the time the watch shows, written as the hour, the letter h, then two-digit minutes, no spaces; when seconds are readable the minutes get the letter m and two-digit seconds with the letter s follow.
2h13
